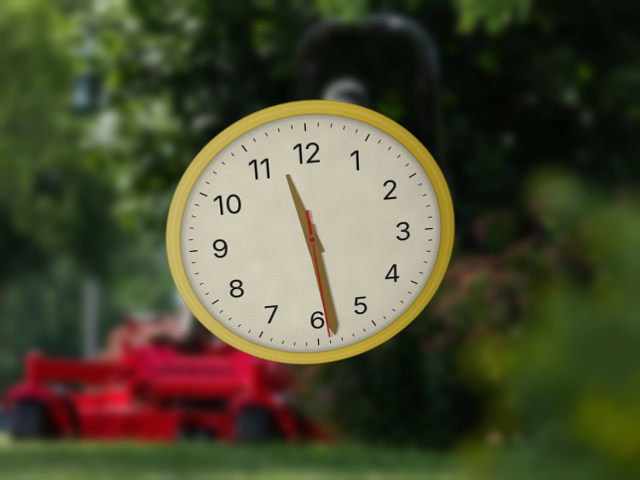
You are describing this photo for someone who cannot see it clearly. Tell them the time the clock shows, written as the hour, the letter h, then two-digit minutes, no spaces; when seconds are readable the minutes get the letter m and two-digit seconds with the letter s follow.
11h28m29s
